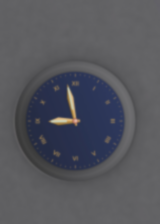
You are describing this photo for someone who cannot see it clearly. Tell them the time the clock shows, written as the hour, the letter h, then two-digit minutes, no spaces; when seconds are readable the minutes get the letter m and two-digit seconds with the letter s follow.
8h58
